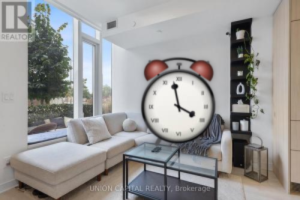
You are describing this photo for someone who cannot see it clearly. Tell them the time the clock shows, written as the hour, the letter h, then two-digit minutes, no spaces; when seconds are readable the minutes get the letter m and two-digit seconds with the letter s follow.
3h58
